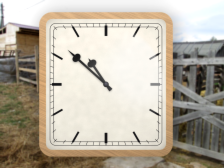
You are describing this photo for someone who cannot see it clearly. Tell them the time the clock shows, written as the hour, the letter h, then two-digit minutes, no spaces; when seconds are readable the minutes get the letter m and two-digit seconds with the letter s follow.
10h52
